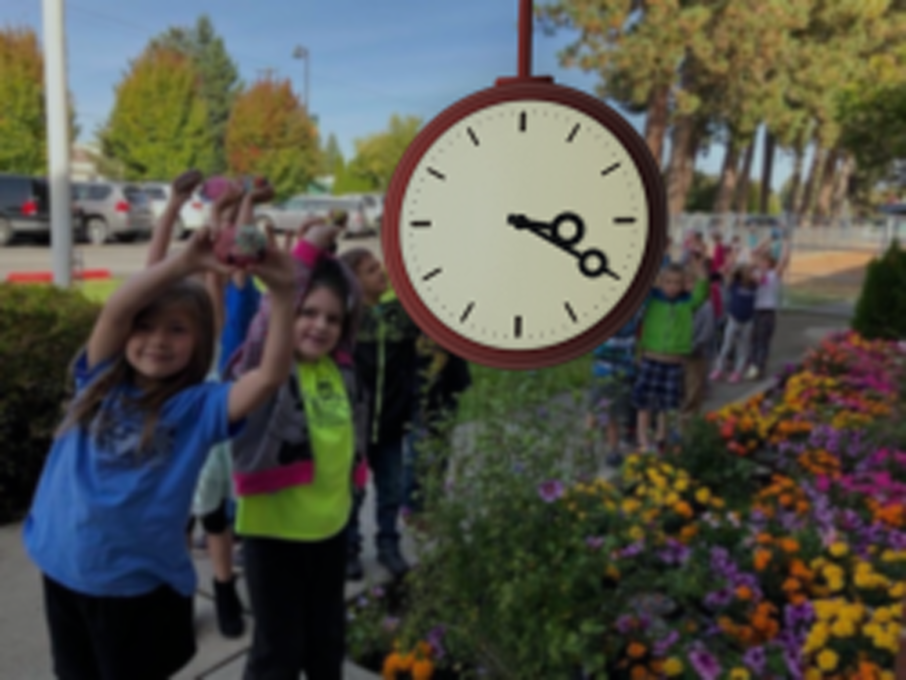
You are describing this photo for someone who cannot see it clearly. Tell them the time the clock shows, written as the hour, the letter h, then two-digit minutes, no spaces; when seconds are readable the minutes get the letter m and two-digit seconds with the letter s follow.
3h20
